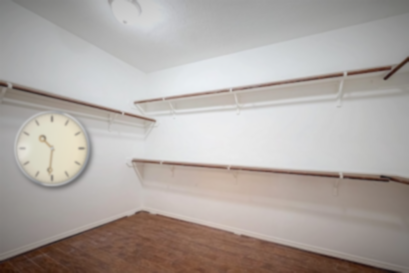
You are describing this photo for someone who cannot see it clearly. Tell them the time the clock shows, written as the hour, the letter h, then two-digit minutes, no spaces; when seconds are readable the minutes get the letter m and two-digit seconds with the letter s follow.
10h31
